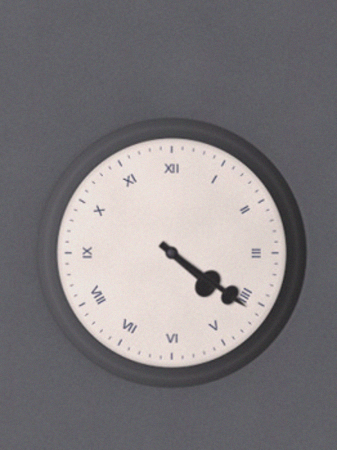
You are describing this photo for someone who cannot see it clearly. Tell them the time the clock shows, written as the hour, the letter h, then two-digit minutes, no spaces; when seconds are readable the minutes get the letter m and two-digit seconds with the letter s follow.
4h21
